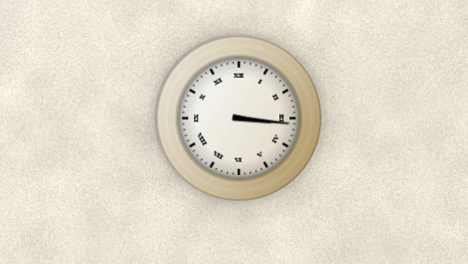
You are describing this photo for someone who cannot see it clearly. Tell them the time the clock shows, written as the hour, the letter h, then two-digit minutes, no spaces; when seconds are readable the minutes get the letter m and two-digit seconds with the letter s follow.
3h16
